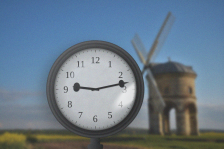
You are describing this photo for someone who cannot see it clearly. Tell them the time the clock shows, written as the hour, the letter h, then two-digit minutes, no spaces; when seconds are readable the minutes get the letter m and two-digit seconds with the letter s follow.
9h13
